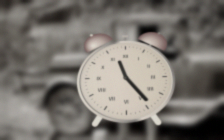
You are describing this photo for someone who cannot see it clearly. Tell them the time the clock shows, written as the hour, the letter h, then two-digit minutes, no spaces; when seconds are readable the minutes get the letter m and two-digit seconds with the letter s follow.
11h24
